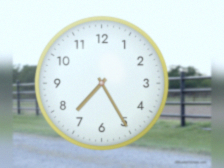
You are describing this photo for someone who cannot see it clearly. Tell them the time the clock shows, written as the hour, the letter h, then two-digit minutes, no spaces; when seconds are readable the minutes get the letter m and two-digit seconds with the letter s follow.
7h25
